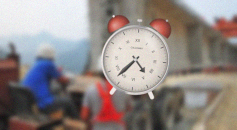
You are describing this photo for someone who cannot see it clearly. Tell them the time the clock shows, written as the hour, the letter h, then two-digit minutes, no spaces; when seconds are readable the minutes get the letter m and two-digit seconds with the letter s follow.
4h37
